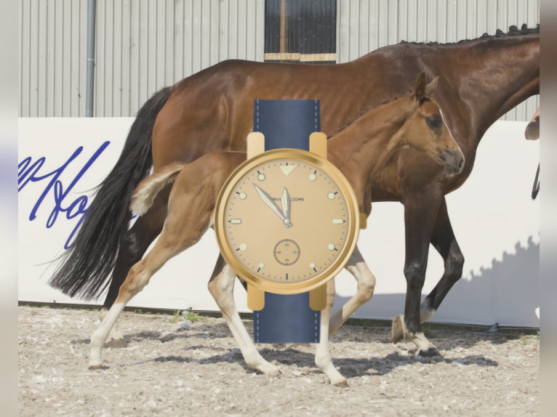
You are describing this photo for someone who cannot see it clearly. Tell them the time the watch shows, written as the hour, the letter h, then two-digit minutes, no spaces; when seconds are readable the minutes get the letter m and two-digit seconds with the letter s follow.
11h53
